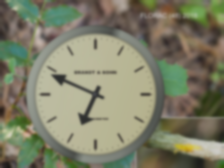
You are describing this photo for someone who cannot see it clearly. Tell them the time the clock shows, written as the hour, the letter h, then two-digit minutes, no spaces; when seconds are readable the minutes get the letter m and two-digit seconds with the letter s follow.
6h49
